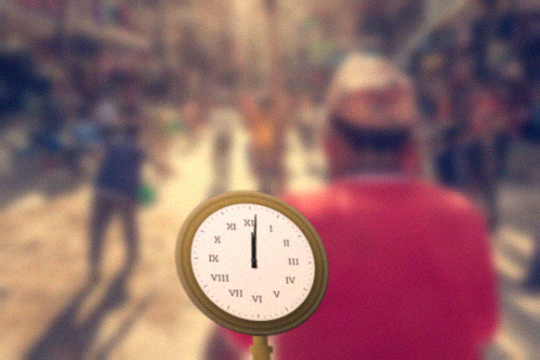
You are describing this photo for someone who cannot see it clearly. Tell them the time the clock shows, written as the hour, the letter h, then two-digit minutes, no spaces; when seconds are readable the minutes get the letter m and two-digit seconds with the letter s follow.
12h01
